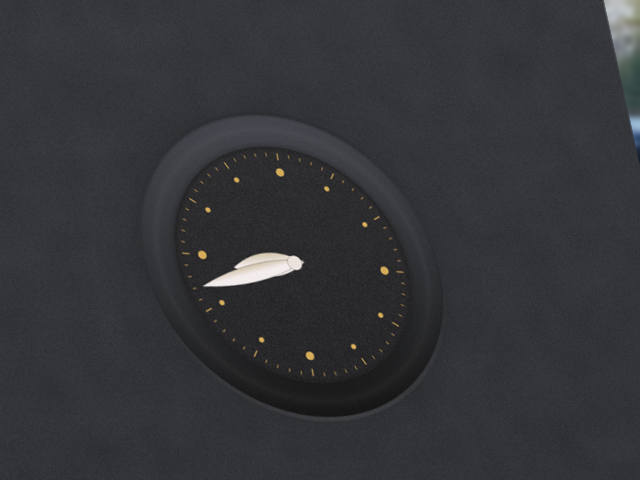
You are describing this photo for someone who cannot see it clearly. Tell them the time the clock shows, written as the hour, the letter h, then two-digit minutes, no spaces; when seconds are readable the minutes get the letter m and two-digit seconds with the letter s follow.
8h42
